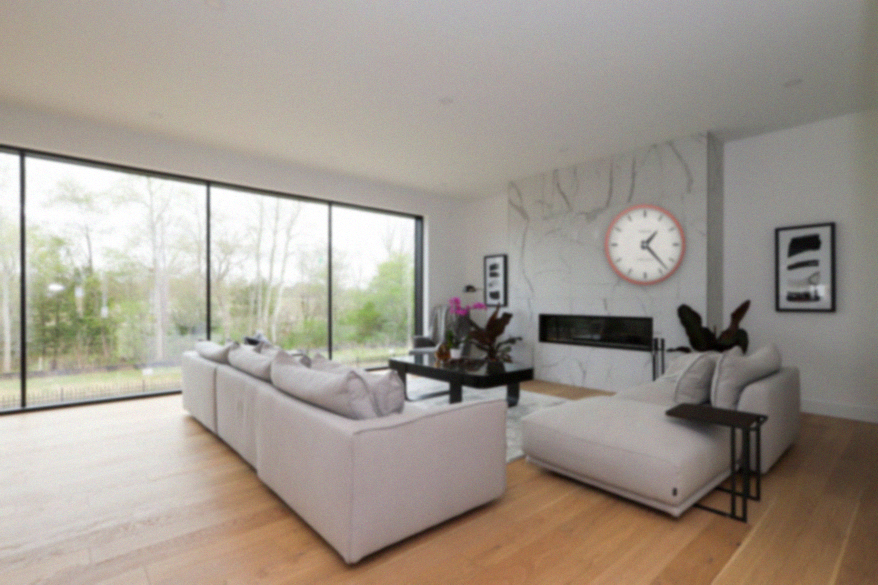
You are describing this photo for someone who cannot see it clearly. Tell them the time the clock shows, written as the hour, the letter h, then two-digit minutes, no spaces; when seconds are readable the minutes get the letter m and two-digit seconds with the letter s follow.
1h23
